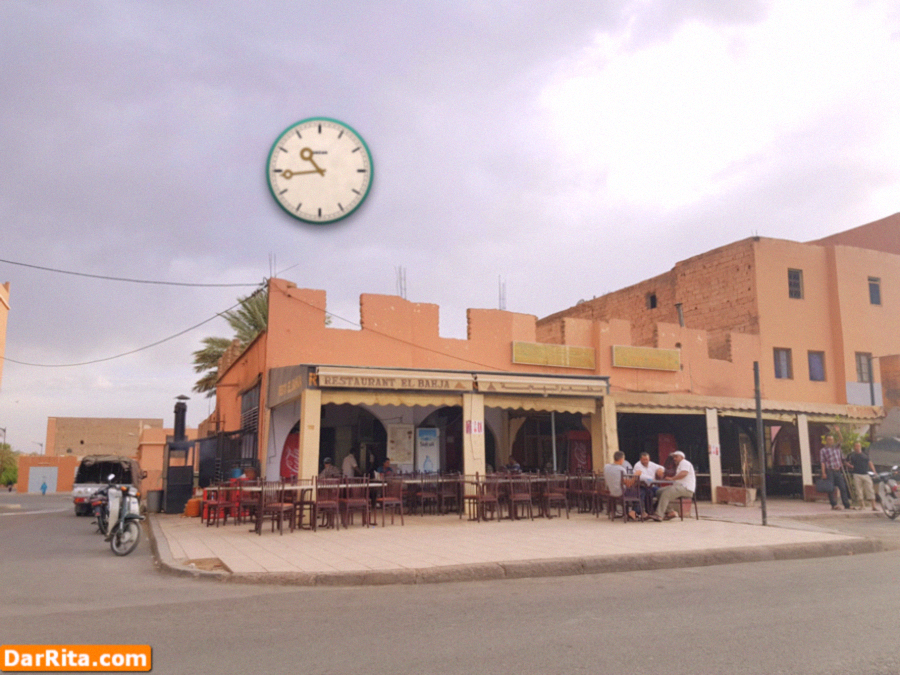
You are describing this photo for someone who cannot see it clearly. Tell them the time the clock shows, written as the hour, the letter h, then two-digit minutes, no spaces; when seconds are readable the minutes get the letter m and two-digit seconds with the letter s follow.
10h44
